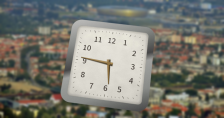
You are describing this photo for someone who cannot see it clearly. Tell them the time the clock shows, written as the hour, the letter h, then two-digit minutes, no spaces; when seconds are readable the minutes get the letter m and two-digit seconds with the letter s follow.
5h46
